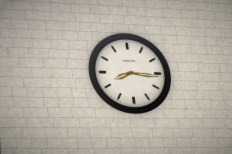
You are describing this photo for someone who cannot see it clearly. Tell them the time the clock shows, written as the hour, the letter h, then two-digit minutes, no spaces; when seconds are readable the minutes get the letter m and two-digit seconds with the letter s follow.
8h16
